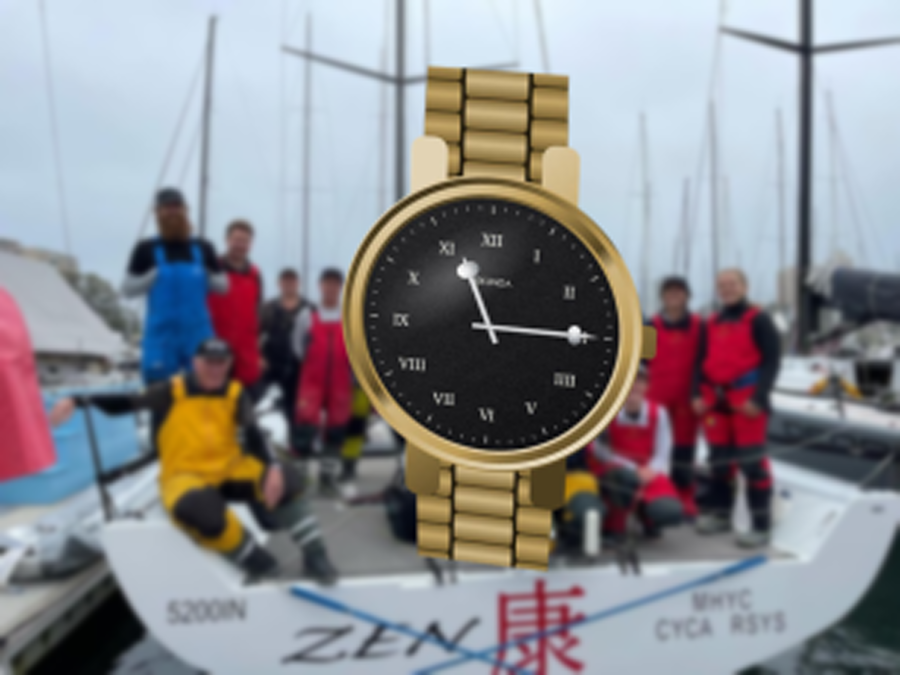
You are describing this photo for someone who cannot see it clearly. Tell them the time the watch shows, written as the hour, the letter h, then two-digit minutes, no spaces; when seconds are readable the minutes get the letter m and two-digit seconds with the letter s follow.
11h15
